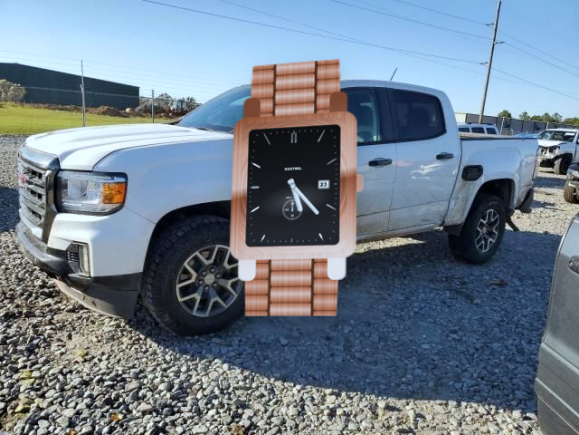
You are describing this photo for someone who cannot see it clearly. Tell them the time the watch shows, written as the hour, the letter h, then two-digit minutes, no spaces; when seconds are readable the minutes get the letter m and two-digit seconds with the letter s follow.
5h23
